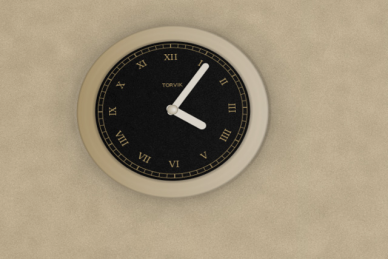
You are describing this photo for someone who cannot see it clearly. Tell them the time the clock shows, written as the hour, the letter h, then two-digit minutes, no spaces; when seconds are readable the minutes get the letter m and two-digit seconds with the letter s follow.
4h06
